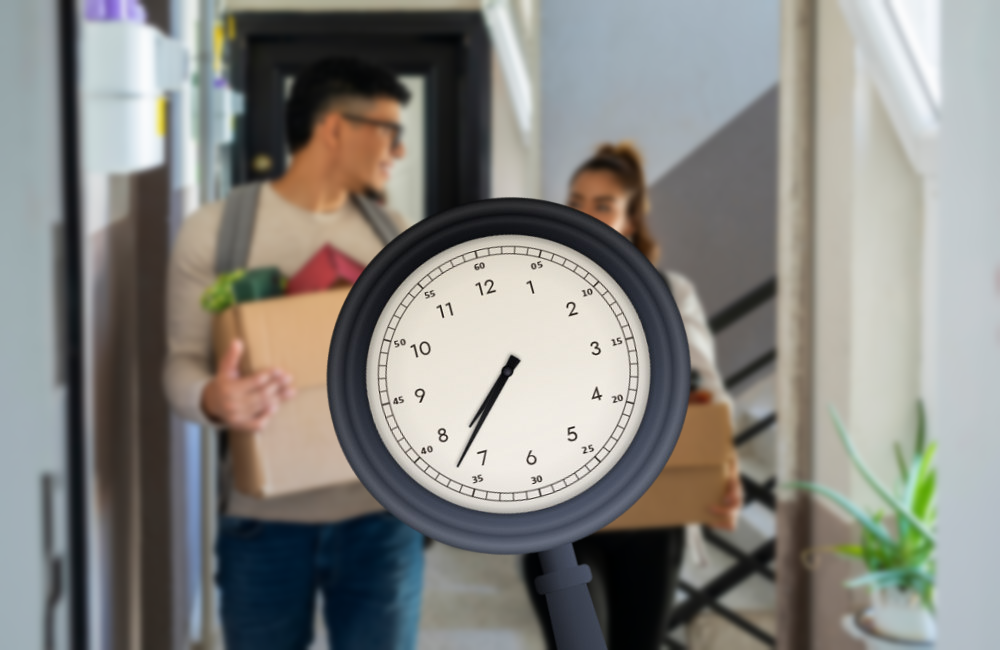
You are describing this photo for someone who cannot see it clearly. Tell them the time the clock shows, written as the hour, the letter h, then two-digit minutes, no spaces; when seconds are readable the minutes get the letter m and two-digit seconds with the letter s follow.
7h37
